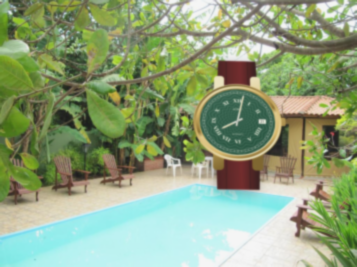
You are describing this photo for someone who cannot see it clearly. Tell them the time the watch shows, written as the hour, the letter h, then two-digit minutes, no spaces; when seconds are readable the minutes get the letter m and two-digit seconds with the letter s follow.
8h02
